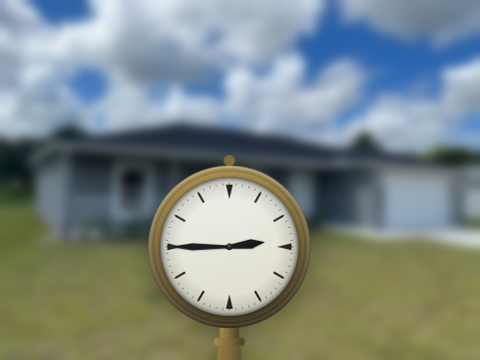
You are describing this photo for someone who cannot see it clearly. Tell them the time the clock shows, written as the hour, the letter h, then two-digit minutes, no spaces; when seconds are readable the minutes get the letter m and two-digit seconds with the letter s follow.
2h45
